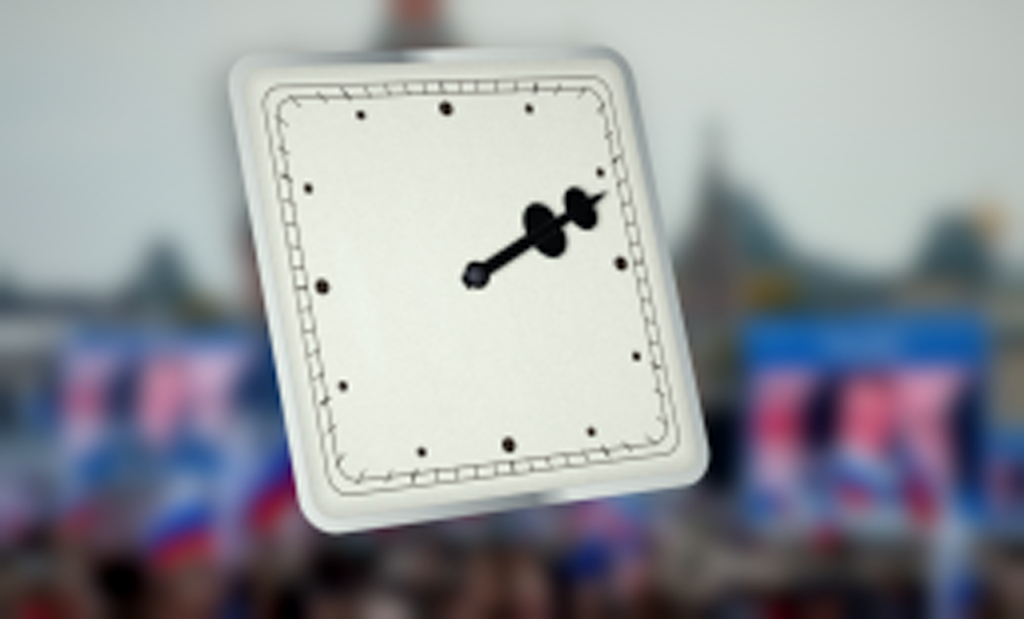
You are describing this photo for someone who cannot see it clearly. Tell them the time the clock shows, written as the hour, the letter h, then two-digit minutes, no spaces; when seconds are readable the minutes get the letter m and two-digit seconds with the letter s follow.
2h11
